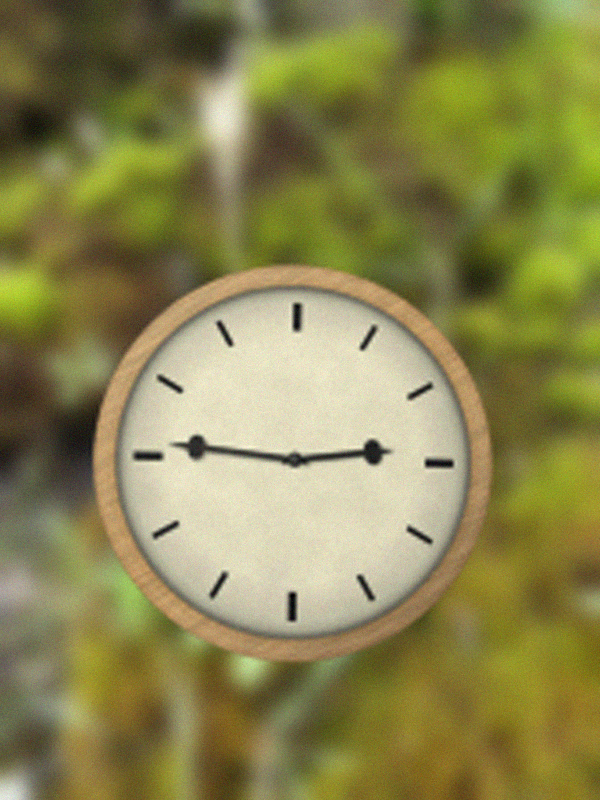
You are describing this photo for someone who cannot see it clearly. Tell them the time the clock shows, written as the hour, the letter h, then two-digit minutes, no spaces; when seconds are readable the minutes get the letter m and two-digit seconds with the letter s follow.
2h46
